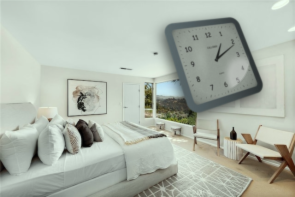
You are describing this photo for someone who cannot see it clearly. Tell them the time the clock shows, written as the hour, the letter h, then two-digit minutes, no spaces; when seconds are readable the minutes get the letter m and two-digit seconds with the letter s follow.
1h11
